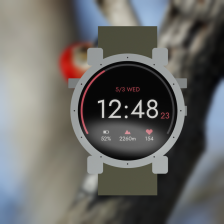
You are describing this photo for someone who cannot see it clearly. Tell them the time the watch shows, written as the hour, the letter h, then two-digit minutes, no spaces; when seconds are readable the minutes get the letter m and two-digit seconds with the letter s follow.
12h48m23s
